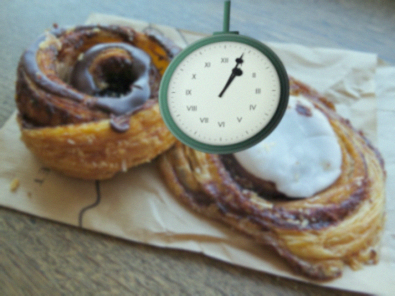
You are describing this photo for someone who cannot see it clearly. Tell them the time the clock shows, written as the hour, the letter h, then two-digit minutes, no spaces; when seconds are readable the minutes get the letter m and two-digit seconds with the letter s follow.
1h04
